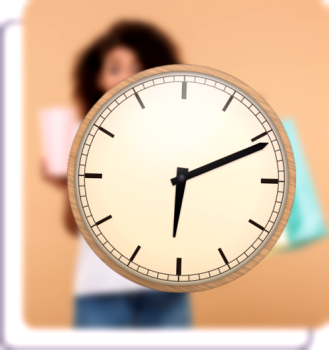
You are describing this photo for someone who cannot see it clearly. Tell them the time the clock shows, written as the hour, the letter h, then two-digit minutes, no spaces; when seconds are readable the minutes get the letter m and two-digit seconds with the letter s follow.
6h11
